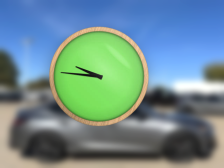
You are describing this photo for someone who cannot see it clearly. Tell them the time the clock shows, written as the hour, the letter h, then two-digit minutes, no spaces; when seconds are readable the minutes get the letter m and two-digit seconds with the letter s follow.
9h46
